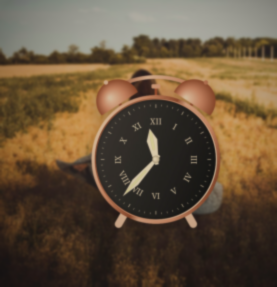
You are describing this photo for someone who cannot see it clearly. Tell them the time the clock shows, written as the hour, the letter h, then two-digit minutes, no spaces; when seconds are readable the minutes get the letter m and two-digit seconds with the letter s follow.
11h37
